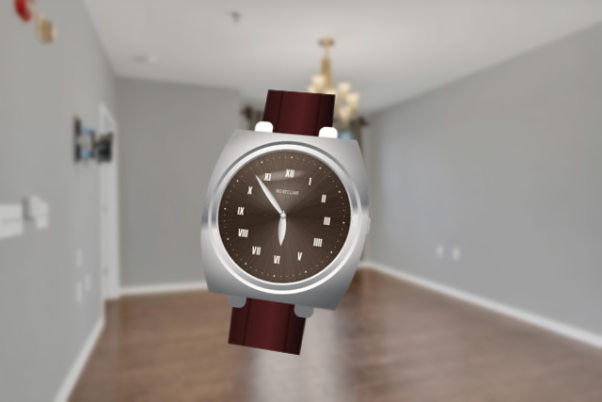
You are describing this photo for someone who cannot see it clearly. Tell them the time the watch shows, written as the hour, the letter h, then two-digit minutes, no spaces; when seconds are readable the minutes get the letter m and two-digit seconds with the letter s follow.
5h53
